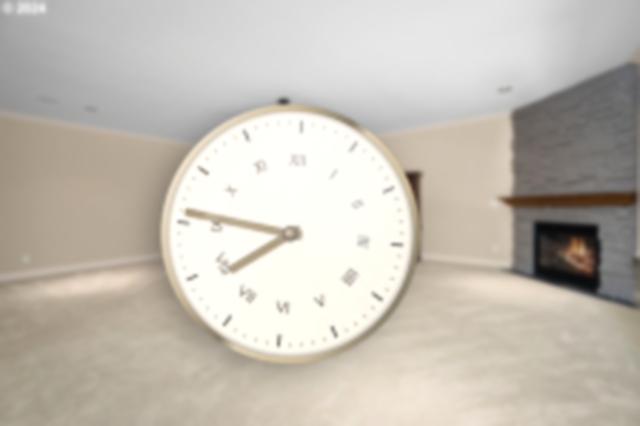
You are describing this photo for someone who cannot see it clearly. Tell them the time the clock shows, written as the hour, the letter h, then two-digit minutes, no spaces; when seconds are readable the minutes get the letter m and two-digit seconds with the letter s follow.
7h46
